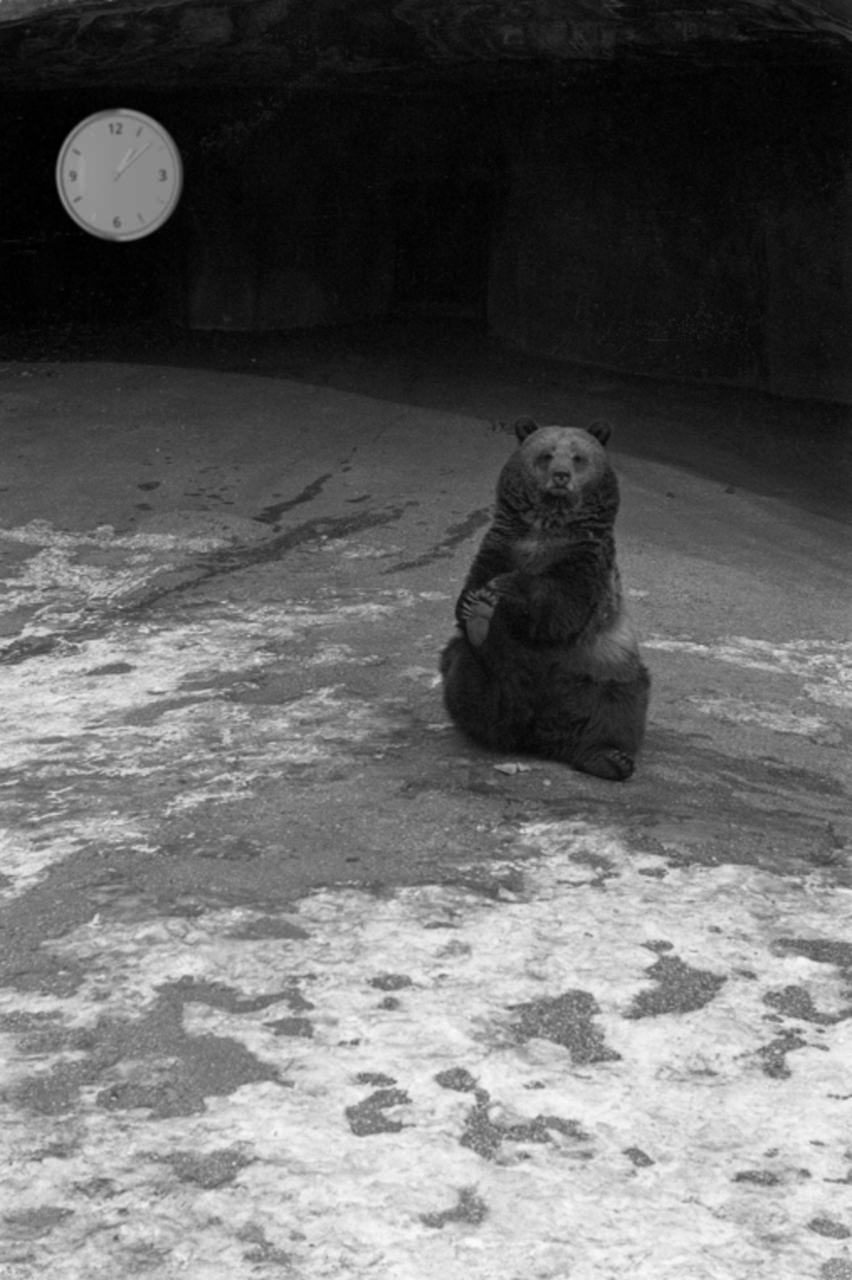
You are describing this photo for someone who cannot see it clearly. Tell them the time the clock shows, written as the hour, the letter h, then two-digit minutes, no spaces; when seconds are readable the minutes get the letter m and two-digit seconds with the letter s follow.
1h08
